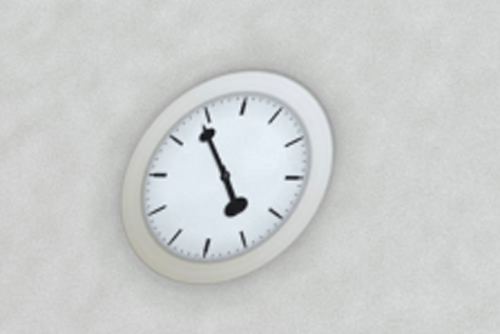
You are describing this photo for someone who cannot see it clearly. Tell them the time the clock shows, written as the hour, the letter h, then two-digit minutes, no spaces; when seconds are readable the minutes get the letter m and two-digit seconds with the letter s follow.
4h54
